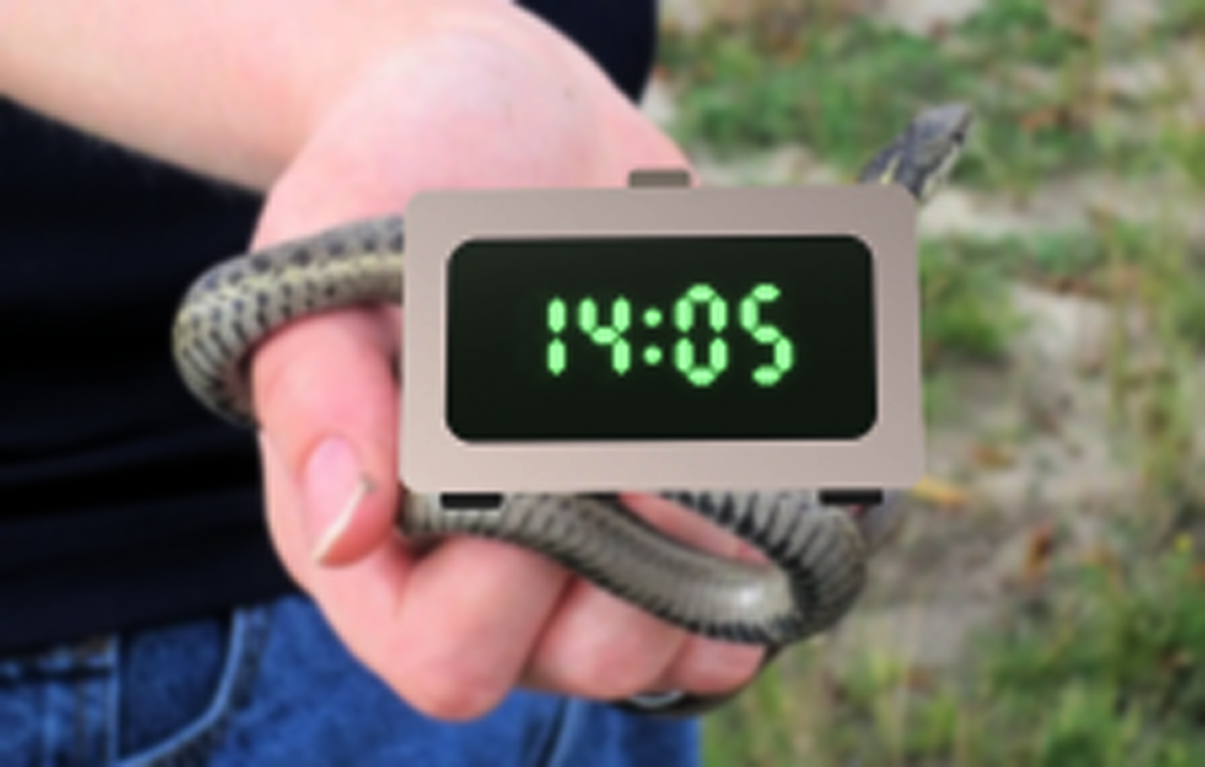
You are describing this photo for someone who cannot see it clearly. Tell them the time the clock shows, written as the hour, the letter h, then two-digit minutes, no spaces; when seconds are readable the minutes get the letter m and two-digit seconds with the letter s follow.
14h05
